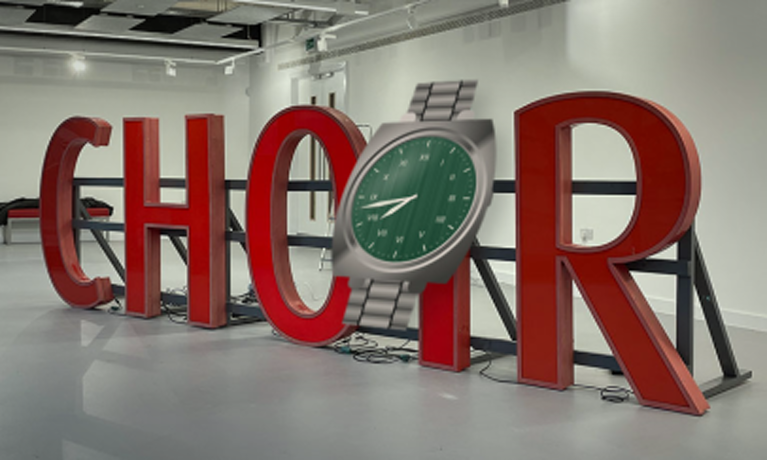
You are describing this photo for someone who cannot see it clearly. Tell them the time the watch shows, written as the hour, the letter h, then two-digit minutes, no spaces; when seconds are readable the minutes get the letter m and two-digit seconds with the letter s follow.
7h43
